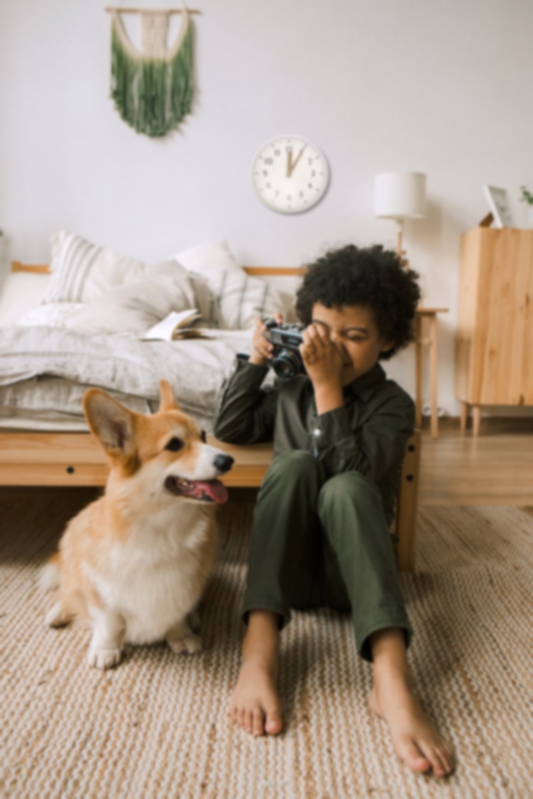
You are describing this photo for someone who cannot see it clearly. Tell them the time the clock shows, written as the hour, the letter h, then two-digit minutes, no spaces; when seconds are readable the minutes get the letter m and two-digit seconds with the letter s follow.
12h05
